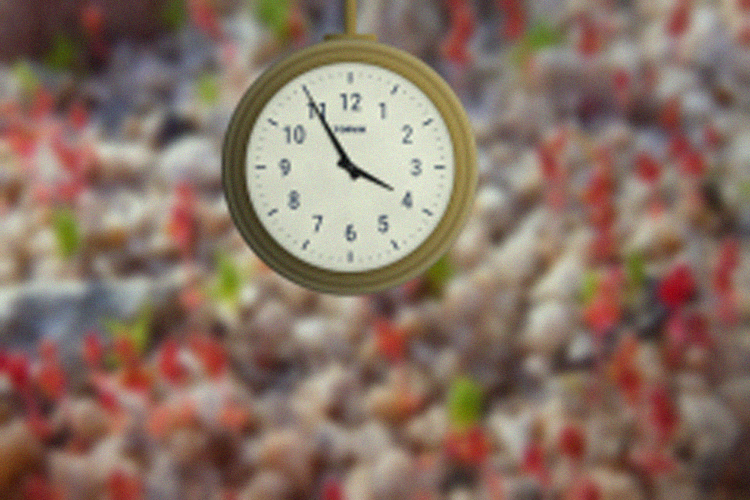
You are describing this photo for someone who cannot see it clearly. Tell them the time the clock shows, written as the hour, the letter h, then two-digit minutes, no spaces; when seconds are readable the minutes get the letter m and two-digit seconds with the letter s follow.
3h55
